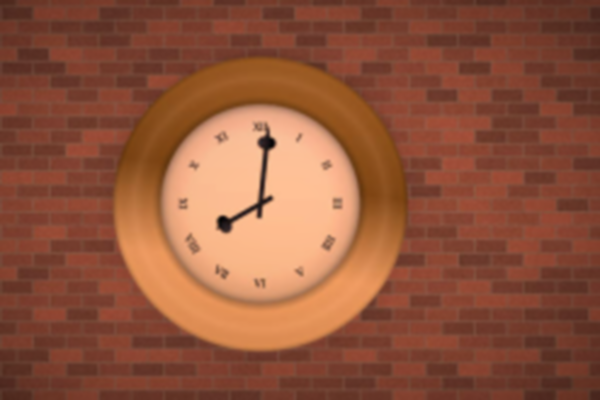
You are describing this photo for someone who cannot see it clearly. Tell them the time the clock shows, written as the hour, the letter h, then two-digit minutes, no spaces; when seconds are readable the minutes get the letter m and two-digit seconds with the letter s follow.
8h01
